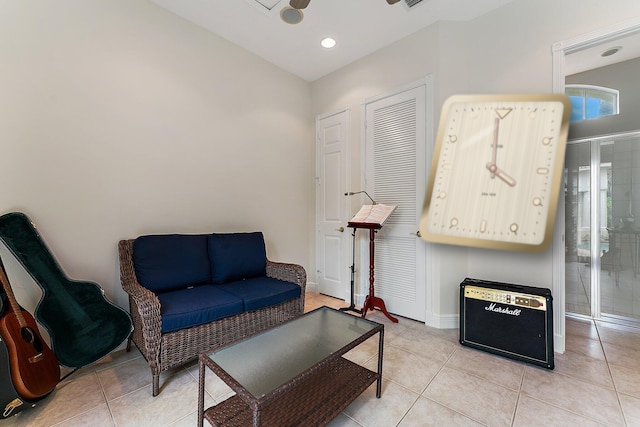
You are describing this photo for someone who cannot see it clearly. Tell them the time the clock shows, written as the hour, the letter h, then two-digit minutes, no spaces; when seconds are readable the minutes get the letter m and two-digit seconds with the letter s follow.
3h59
